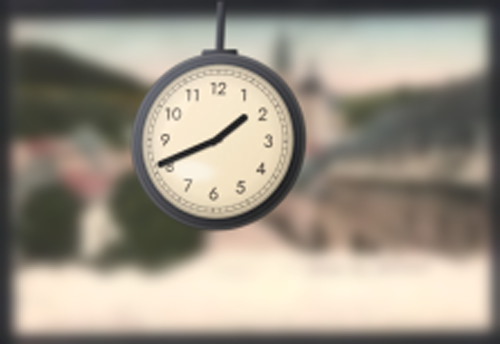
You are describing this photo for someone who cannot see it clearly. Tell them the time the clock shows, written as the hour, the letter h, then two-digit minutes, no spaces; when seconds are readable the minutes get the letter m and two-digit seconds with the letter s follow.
1h41
